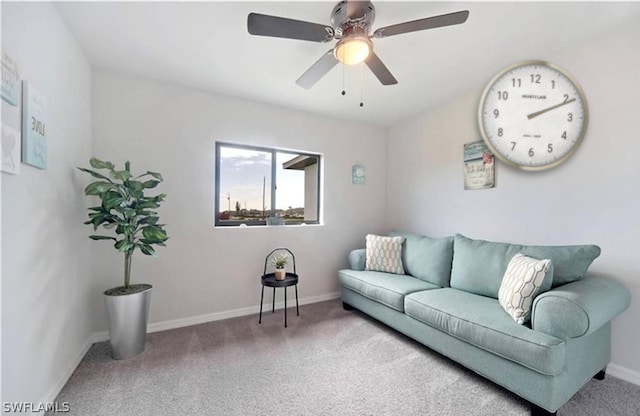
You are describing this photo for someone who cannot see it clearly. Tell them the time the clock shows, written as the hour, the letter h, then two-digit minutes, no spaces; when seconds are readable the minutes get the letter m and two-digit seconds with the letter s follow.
2h11
